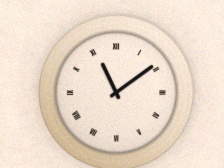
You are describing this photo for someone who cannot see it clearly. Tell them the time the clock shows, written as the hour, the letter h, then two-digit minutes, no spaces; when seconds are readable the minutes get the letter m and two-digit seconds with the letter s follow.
11h09
